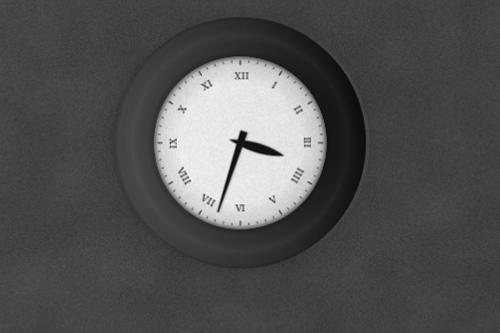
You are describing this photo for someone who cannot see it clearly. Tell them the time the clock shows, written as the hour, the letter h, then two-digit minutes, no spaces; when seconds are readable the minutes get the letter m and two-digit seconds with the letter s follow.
3h33
